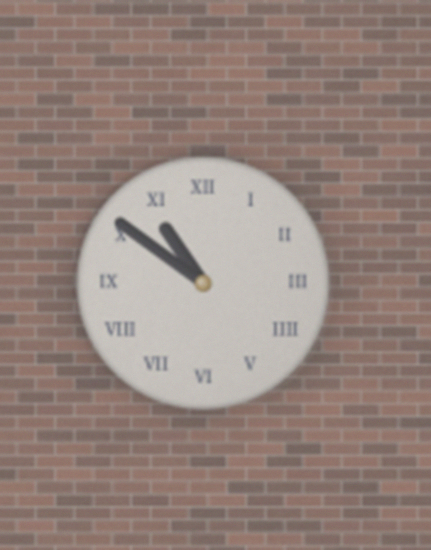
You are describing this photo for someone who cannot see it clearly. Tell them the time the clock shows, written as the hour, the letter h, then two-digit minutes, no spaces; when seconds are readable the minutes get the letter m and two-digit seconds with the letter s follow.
10h51
